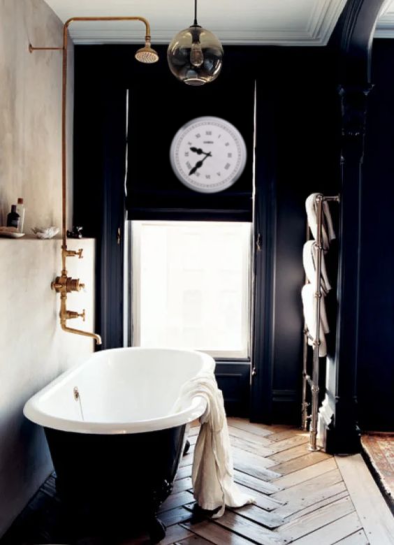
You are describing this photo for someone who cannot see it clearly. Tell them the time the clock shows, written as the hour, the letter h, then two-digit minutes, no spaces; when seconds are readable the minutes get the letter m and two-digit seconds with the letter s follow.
9h37
